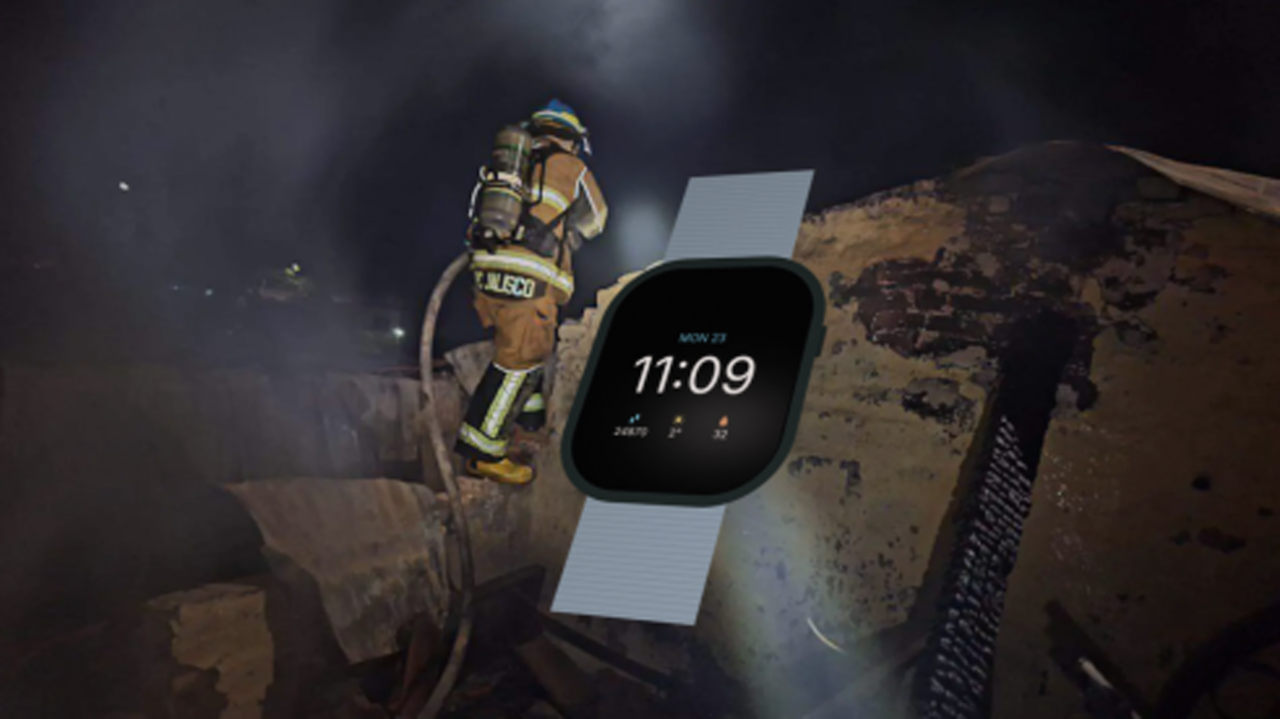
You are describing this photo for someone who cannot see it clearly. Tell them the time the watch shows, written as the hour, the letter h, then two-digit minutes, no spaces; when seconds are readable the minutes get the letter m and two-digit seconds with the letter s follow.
11h09
